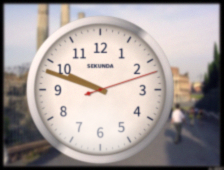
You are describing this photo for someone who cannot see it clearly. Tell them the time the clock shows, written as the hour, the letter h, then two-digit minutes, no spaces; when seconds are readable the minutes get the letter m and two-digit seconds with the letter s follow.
9h48m12s
